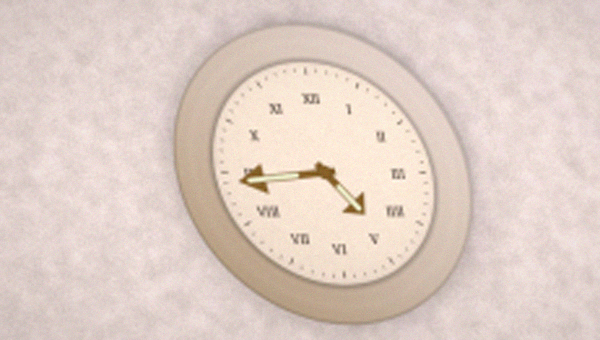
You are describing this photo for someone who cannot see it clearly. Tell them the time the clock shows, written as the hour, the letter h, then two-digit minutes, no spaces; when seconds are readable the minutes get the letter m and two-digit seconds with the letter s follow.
4h44
